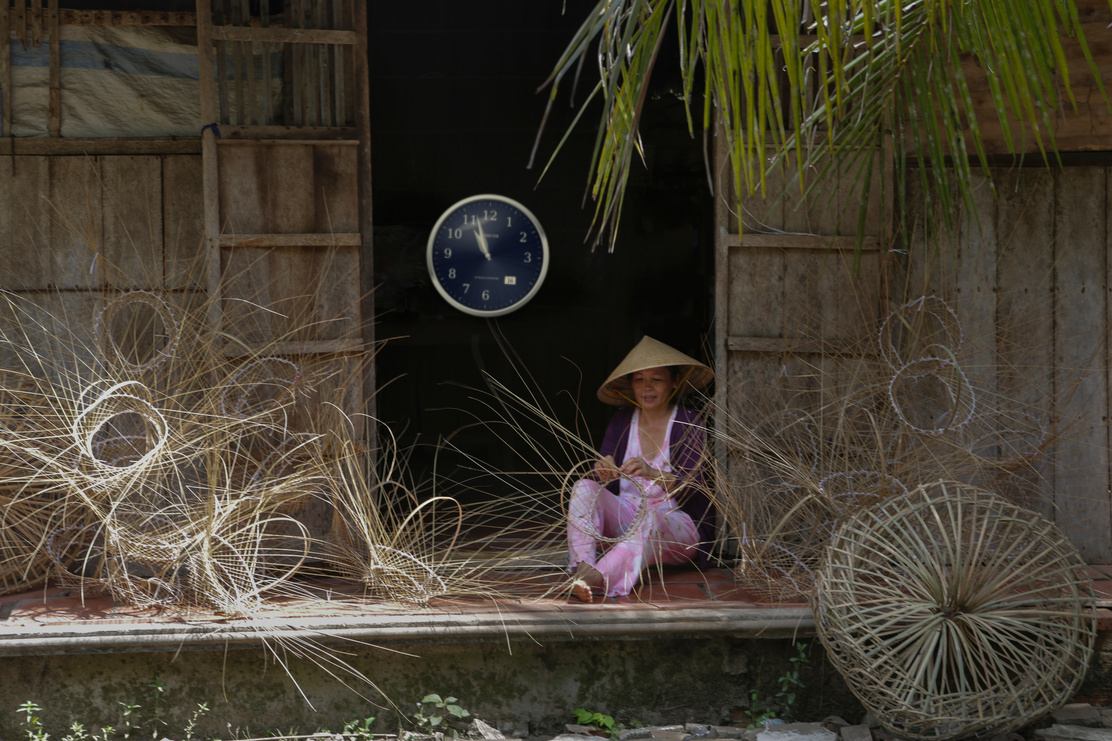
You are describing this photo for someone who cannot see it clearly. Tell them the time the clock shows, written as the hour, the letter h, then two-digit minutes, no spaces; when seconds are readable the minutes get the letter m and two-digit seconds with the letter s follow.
10h57
